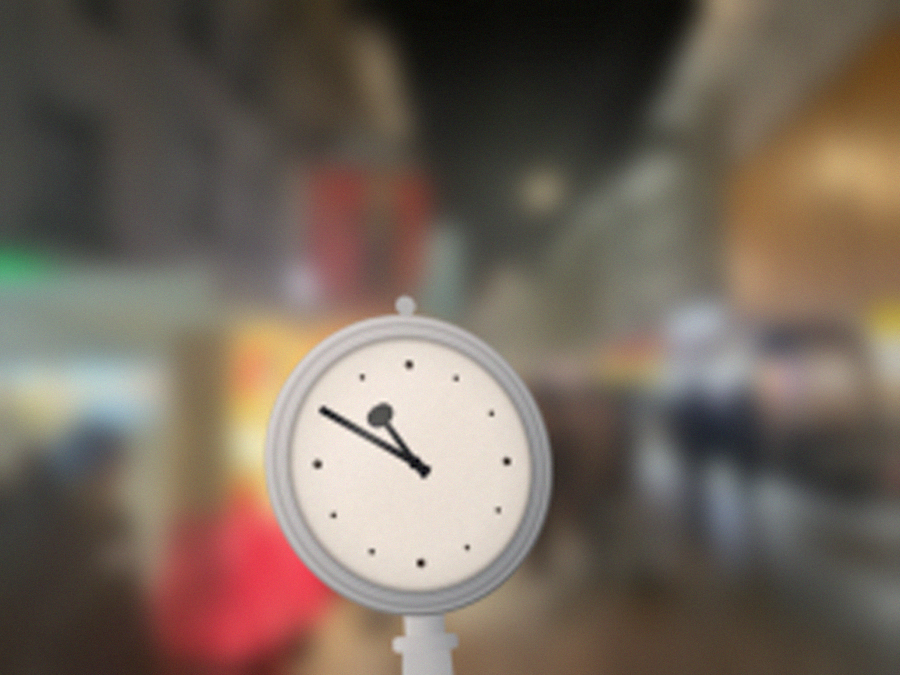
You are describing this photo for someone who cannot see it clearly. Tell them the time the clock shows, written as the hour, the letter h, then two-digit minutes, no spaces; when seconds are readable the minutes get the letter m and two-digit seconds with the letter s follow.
10h50
